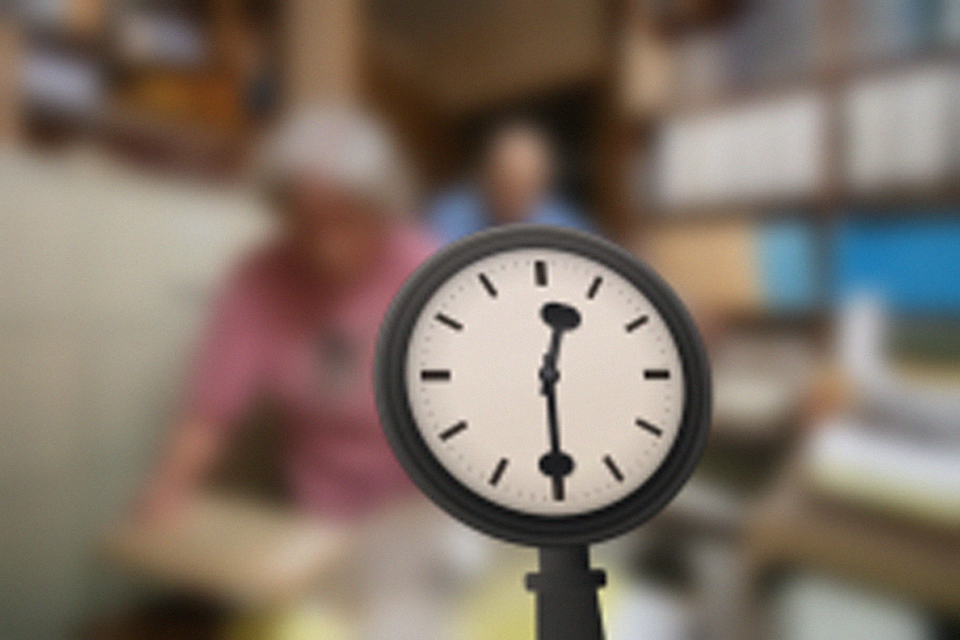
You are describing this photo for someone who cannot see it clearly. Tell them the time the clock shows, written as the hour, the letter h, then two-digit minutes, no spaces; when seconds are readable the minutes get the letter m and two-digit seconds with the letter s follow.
12h30
